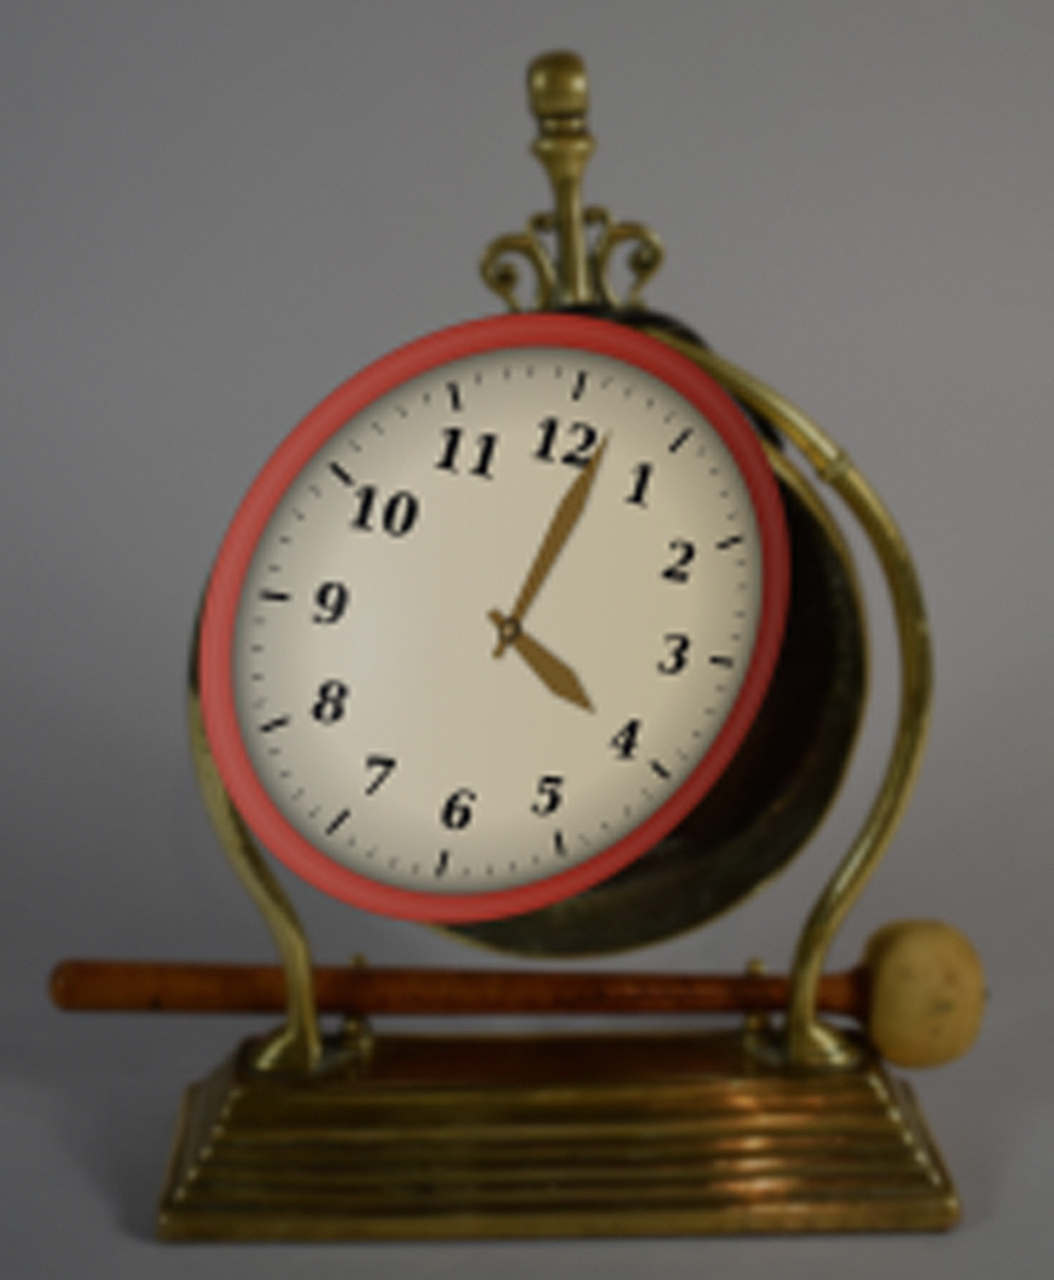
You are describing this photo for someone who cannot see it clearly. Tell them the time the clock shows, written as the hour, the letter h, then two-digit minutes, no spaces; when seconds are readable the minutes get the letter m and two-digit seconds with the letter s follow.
4h02
